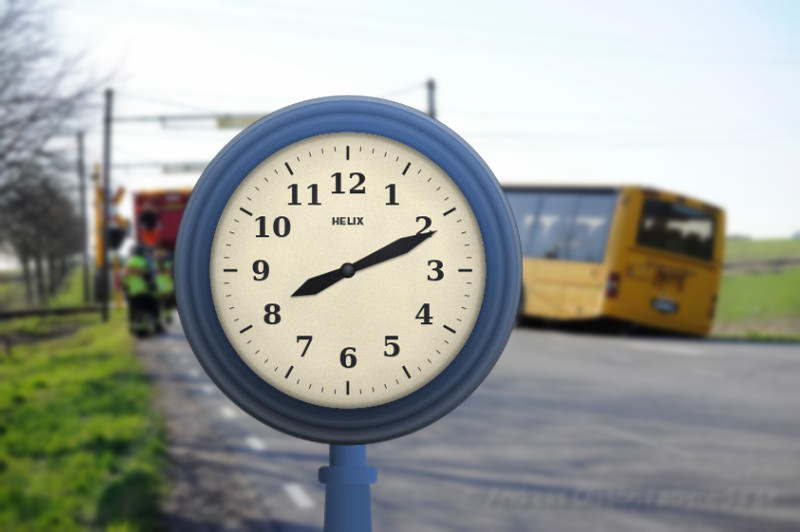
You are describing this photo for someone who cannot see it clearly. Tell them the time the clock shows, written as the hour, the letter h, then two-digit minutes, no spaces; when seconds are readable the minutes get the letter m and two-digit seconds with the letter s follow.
8h11
